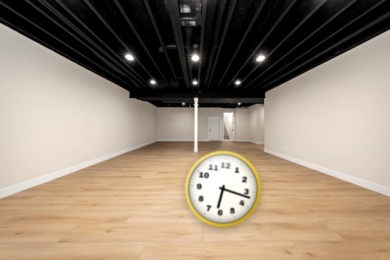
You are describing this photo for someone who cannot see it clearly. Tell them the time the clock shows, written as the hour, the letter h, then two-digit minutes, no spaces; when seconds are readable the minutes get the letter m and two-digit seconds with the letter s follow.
6h17
